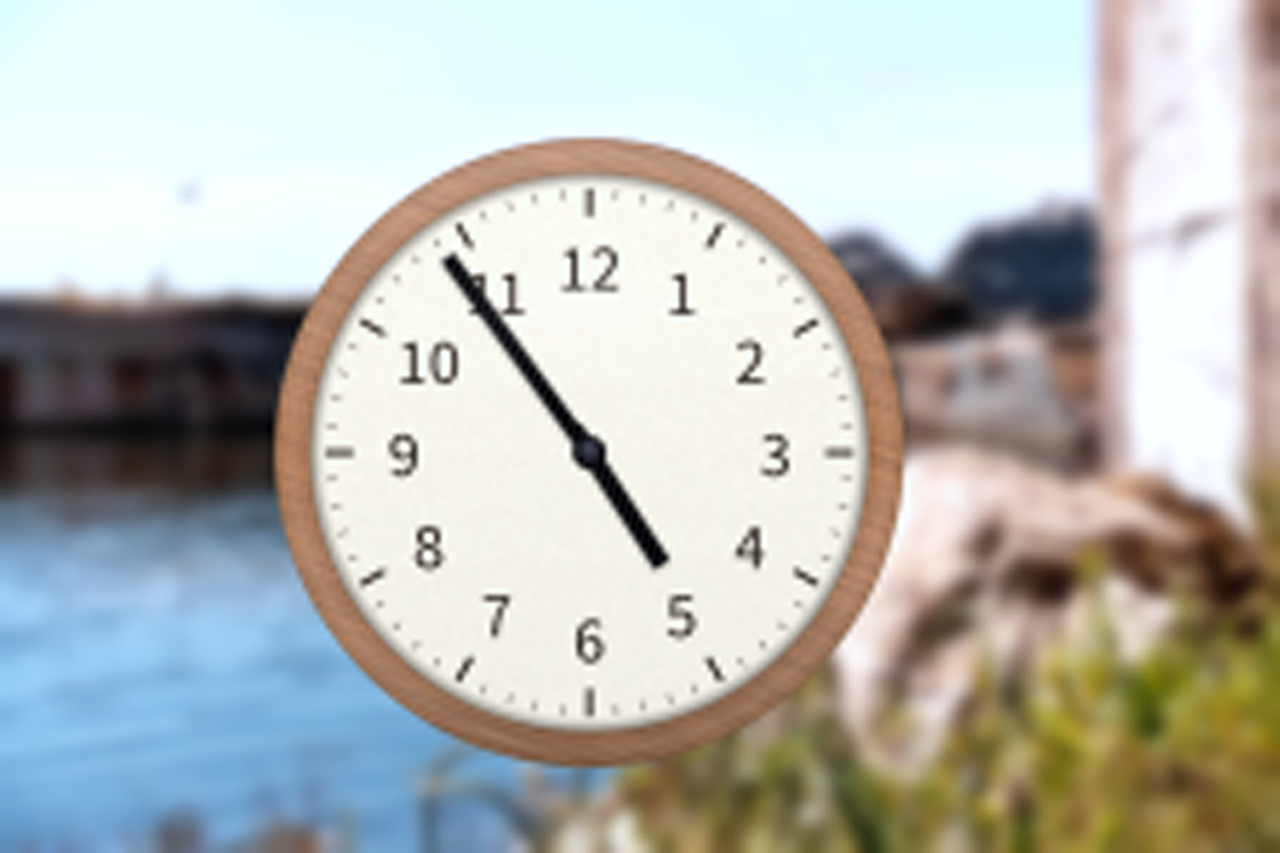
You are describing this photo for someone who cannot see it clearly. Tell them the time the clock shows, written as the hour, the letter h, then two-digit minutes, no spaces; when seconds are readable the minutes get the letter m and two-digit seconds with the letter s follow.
4h54
